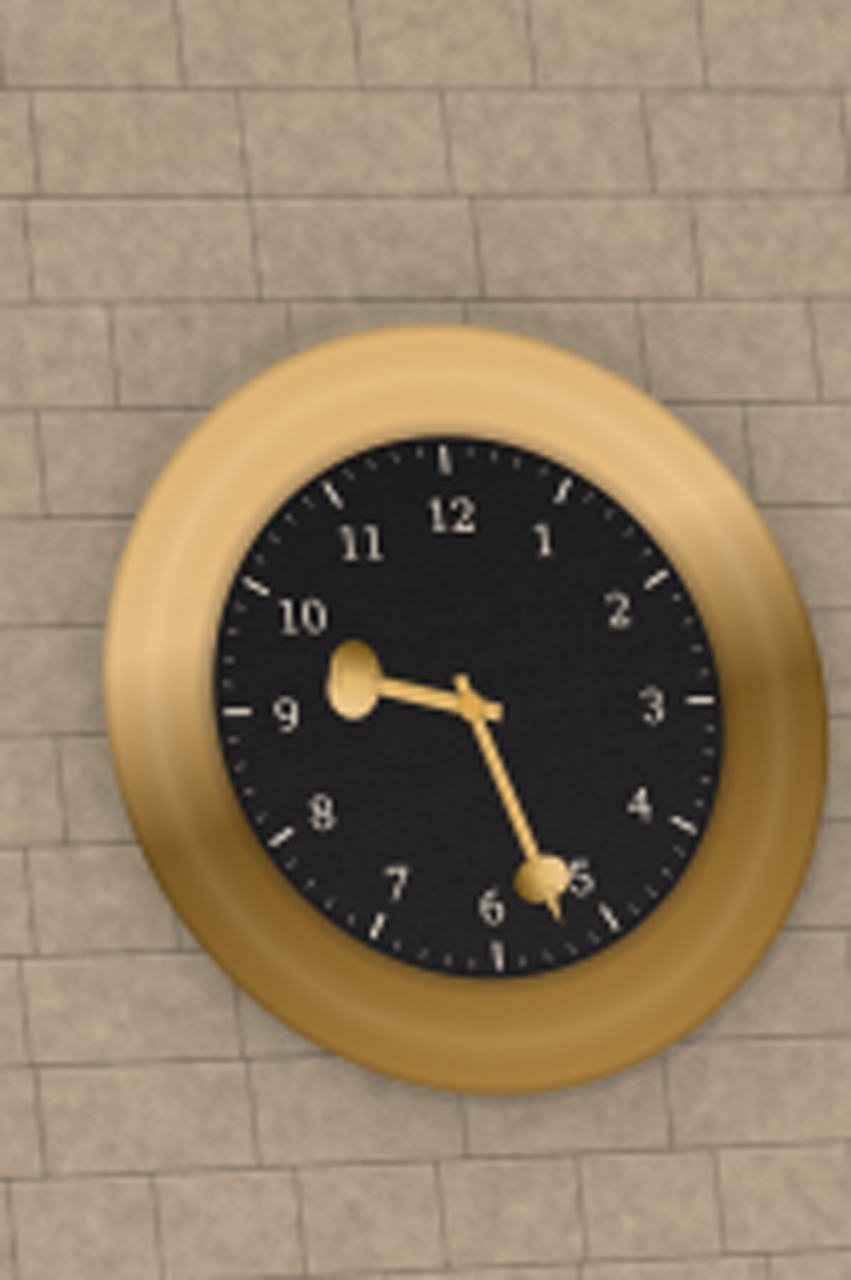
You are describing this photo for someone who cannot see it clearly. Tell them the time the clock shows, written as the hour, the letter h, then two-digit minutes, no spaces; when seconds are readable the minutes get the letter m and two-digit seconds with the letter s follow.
9h27
